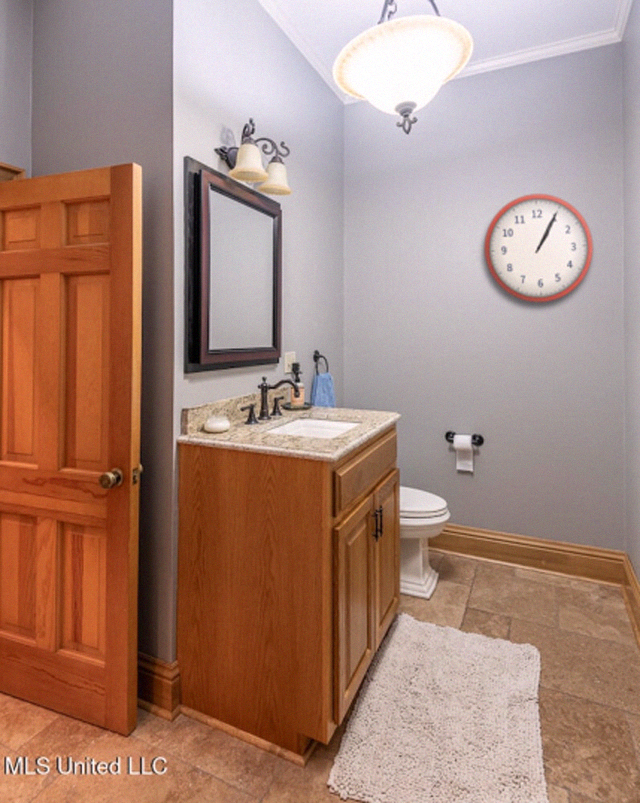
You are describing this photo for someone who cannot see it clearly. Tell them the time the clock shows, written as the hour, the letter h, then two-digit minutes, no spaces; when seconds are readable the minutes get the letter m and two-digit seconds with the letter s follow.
1h05
